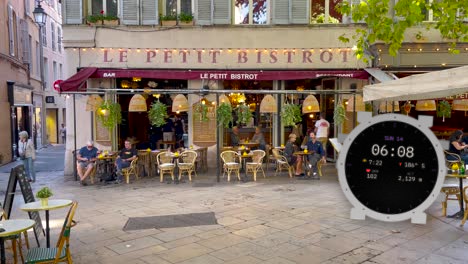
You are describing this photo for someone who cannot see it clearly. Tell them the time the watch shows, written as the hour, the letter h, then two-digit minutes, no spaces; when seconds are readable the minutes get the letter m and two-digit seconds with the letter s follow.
6h08
